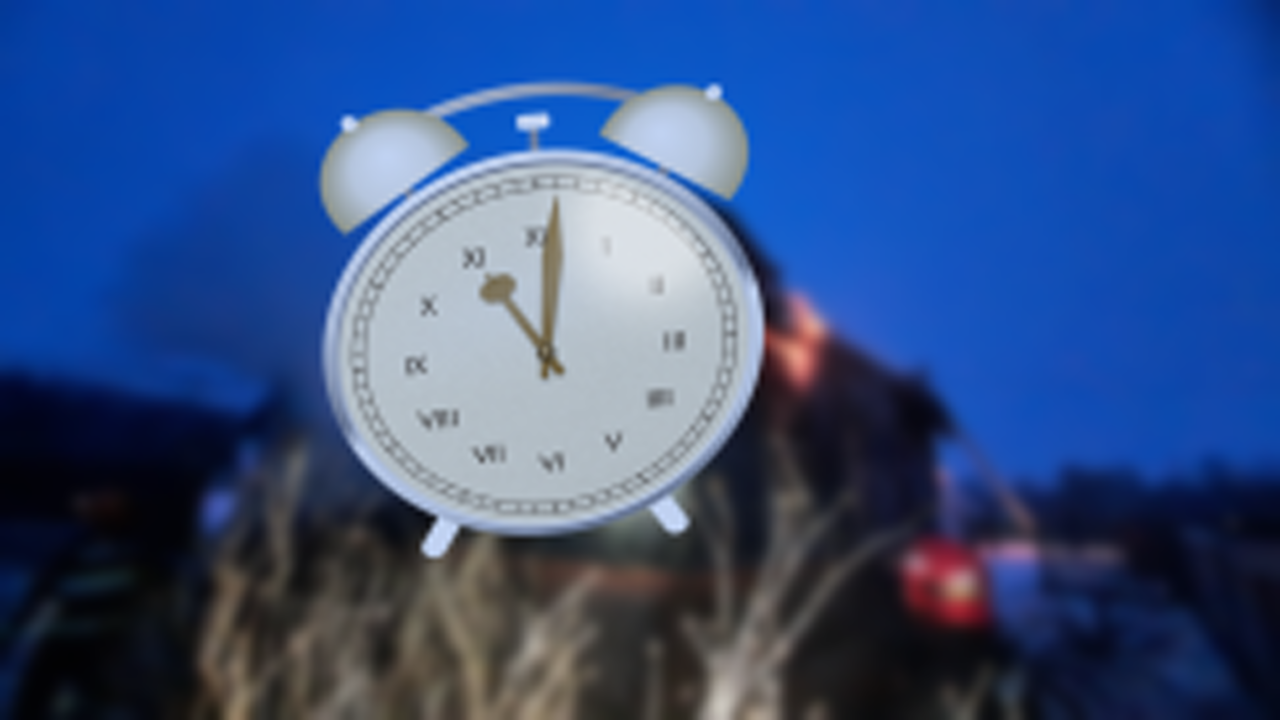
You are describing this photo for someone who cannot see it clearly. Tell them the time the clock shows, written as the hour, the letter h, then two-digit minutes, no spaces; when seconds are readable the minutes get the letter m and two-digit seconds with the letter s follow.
11h01
